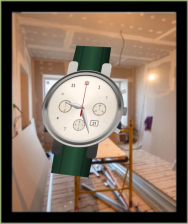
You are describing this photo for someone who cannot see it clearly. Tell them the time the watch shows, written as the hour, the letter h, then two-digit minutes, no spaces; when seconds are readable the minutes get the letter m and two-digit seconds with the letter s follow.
9h26
